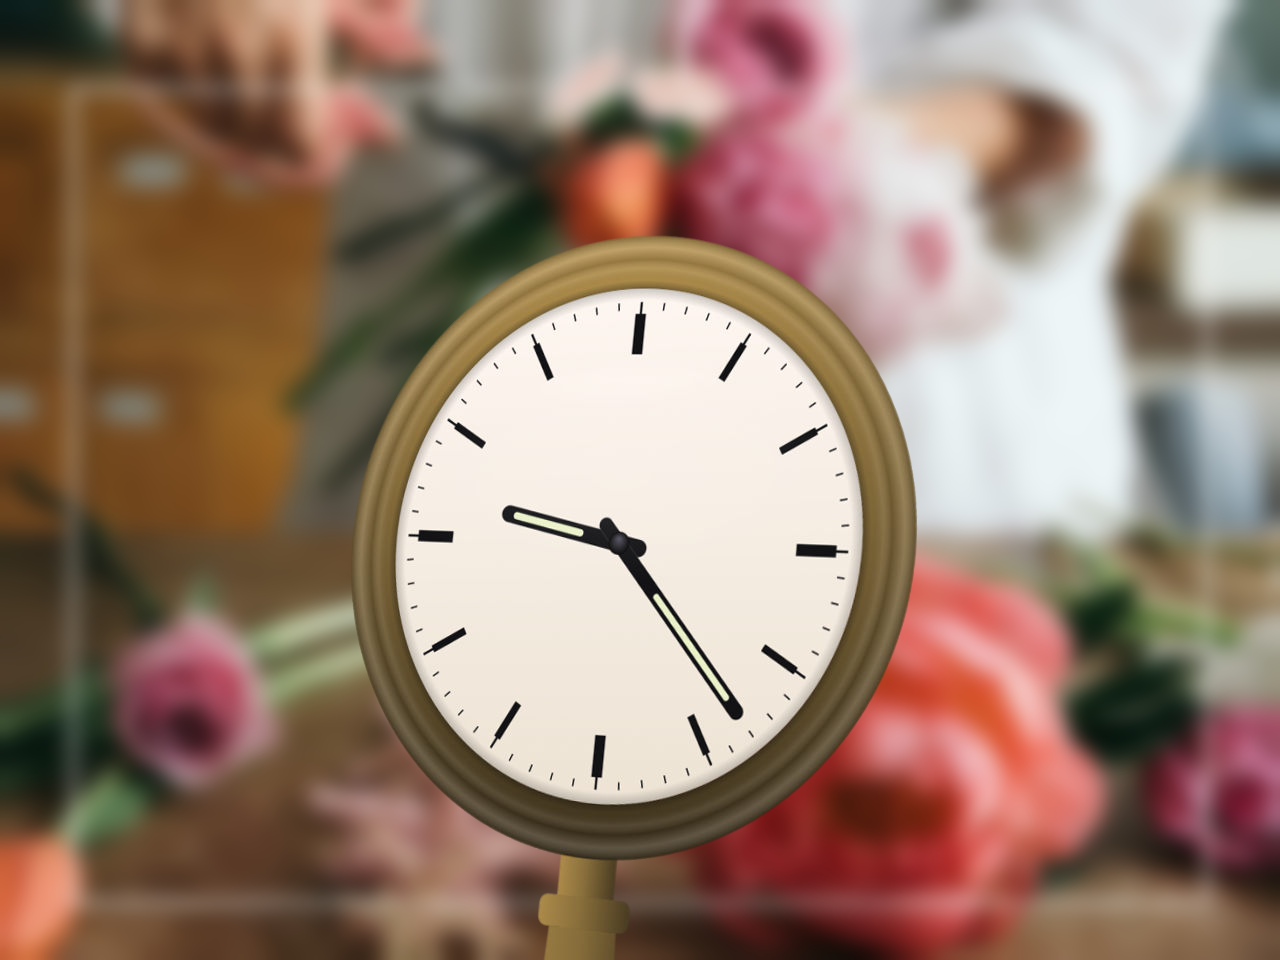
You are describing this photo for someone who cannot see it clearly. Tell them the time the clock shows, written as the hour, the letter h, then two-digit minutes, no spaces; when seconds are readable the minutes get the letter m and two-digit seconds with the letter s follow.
9h23
